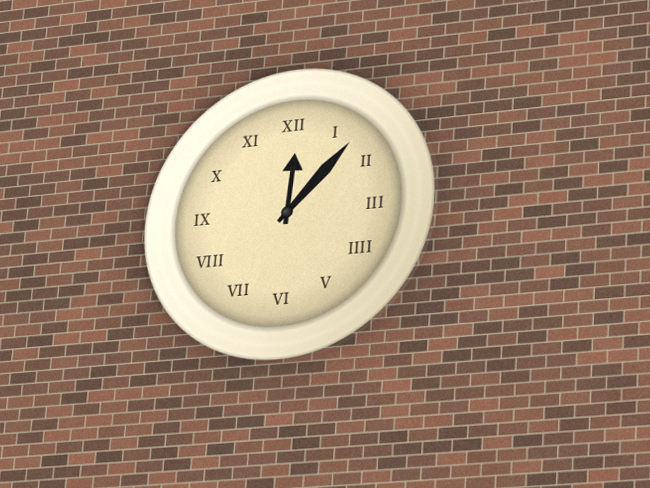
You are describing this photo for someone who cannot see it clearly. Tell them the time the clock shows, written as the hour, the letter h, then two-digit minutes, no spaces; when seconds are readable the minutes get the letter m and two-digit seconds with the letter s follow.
12h07
